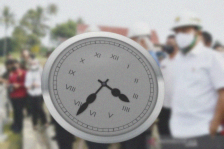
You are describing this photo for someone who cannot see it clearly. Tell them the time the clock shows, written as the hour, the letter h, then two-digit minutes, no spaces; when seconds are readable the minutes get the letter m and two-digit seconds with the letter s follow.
3h33
